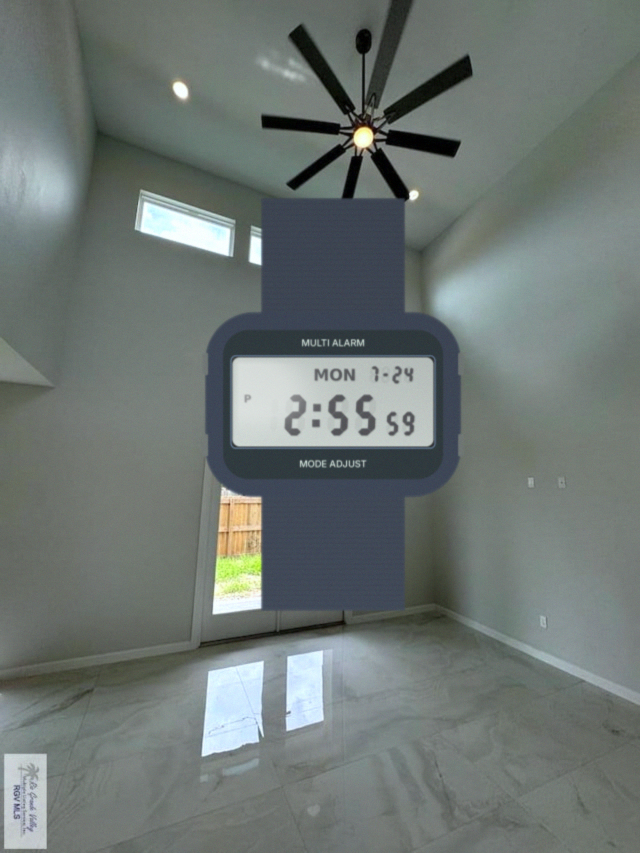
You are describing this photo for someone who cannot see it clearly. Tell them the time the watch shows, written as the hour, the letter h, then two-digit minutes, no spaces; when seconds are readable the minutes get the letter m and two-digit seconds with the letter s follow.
2h55m59s
